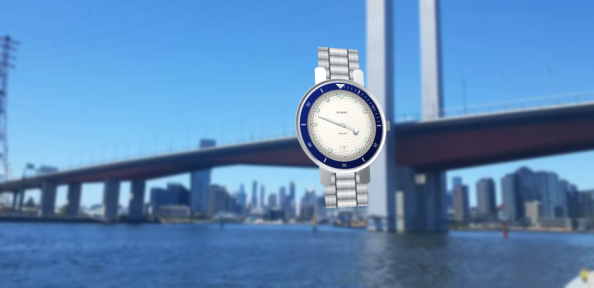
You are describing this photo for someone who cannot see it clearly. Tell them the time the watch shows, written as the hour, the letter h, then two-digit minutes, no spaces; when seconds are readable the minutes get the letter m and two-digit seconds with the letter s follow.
3h48
